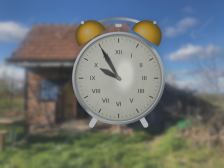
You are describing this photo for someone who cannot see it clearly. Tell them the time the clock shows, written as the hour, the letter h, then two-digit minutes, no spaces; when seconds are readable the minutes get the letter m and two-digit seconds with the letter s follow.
9h55
